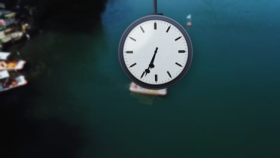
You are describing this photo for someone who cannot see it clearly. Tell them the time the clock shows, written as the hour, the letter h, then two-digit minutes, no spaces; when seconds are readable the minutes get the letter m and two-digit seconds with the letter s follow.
6h34
